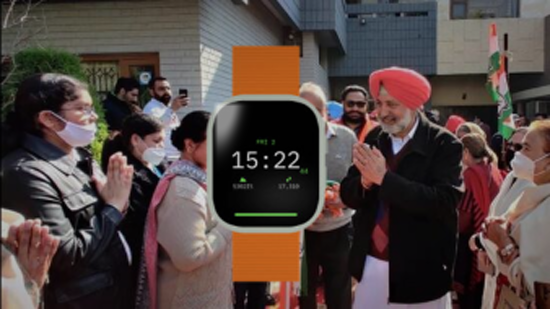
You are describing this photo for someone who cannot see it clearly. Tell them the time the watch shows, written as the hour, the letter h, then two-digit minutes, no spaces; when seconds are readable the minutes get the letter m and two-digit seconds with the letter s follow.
15h22
